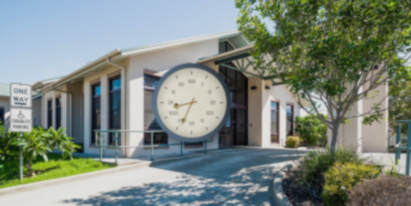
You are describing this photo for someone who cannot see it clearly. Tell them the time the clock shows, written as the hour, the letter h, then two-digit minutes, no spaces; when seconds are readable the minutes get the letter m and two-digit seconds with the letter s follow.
8h34
